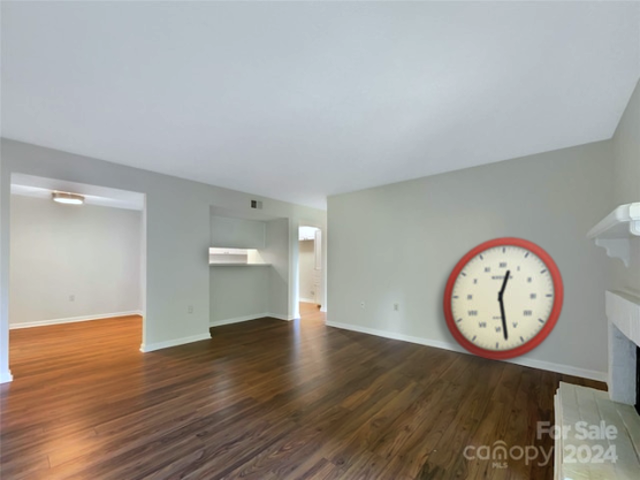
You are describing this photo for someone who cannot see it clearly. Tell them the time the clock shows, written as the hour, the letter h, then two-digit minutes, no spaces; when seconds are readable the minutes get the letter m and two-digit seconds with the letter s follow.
12h28
